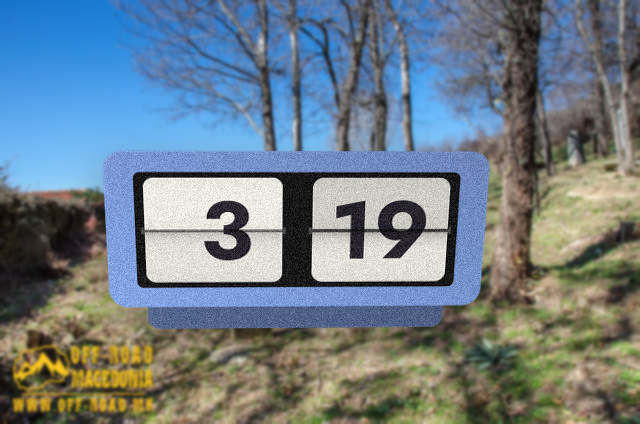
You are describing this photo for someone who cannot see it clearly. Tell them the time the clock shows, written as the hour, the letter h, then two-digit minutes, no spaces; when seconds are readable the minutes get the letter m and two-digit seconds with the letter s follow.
3h19
